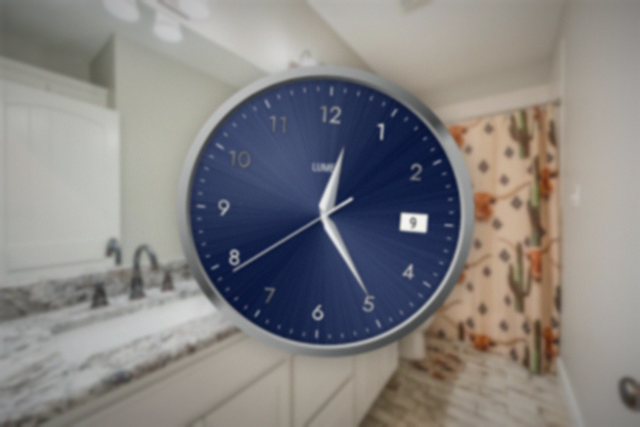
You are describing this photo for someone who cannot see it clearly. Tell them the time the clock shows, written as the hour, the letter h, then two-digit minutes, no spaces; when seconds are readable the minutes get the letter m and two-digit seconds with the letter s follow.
12h24m39s
